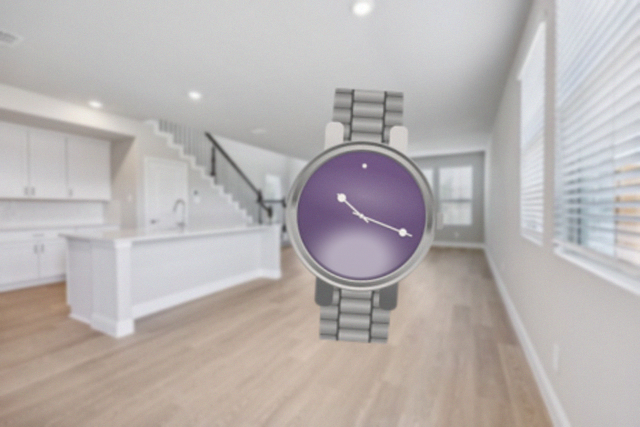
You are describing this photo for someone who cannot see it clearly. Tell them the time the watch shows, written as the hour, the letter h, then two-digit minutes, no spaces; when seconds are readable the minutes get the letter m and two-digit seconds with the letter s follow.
10h18
